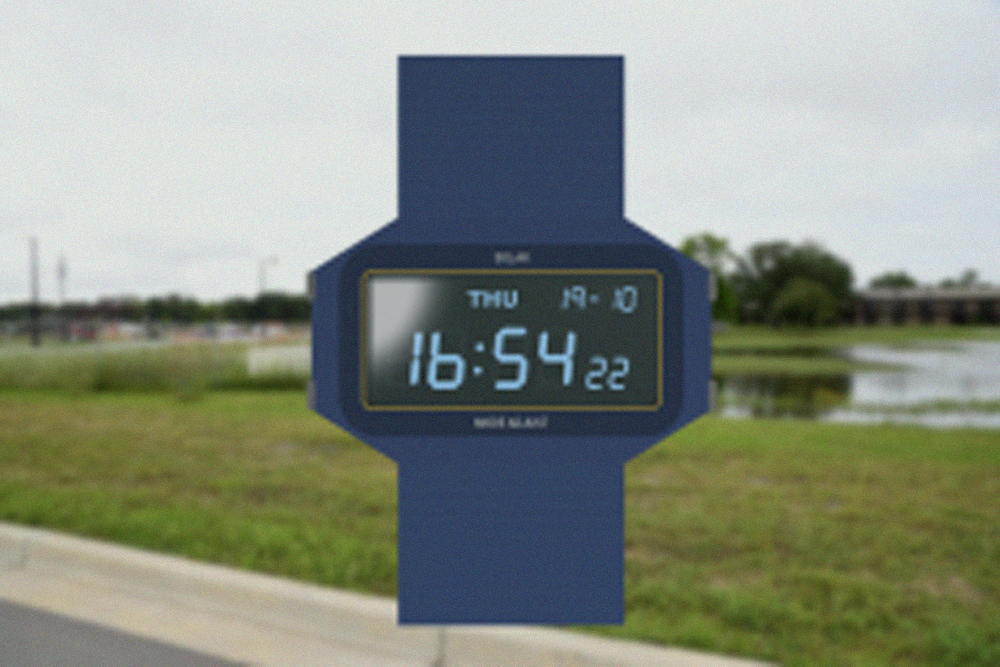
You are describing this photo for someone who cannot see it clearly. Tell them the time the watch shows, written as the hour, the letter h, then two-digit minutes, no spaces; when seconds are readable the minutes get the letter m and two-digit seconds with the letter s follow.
16h54m22s
